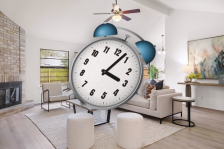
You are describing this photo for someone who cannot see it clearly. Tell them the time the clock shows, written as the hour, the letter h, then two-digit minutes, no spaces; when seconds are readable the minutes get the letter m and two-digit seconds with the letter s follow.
3h03
